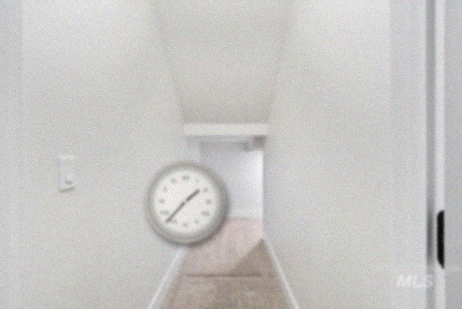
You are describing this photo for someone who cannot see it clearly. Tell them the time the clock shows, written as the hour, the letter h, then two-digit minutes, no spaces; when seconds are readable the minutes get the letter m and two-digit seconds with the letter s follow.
1h37
